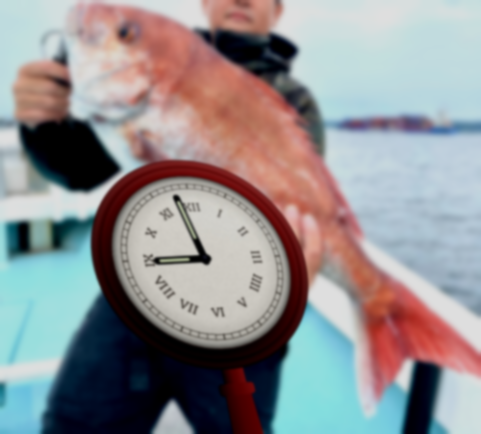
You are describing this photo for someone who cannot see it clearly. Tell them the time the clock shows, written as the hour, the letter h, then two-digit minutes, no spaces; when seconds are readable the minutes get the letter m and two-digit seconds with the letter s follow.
8h58
